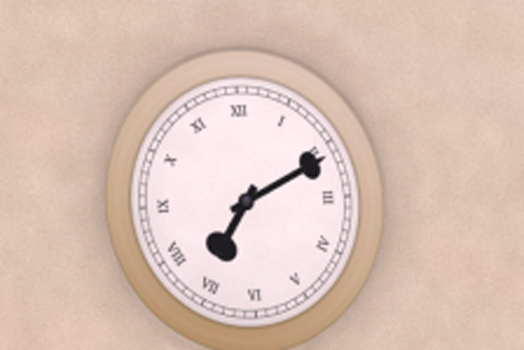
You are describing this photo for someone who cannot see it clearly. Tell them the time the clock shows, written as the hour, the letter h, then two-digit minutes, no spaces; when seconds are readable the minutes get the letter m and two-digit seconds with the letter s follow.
7h11
